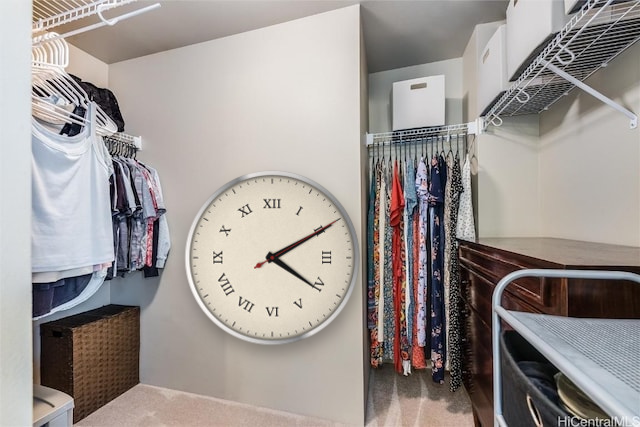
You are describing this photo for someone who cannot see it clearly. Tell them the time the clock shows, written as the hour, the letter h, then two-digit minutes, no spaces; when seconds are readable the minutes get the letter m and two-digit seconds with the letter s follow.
4h10m10s
